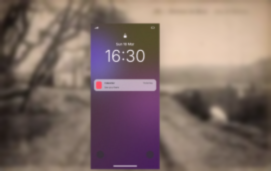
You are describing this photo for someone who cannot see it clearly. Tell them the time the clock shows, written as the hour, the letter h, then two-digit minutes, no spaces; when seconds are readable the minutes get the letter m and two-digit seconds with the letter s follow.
16h30
